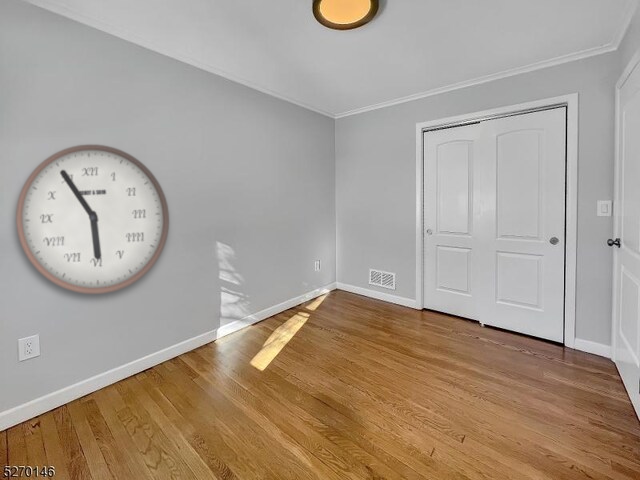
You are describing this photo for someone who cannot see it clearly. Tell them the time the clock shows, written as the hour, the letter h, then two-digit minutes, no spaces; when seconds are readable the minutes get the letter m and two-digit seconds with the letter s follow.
5h55
